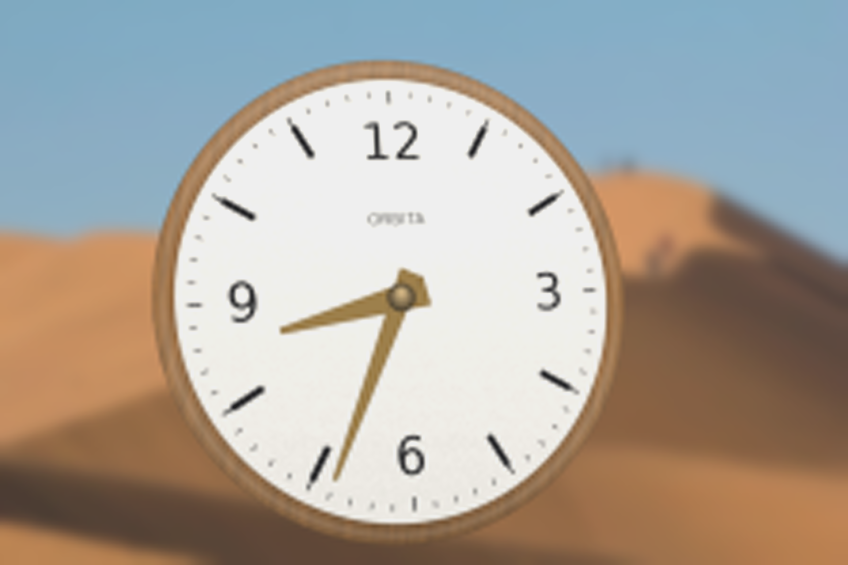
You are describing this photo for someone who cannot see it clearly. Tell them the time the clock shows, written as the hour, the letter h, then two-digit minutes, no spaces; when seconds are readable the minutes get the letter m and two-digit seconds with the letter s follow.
8h34
